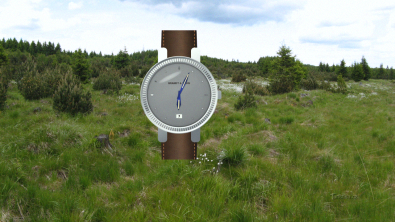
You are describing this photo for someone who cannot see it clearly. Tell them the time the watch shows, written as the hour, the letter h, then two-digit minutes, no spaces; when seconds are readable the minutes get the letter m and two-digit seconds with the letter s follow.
6h04
